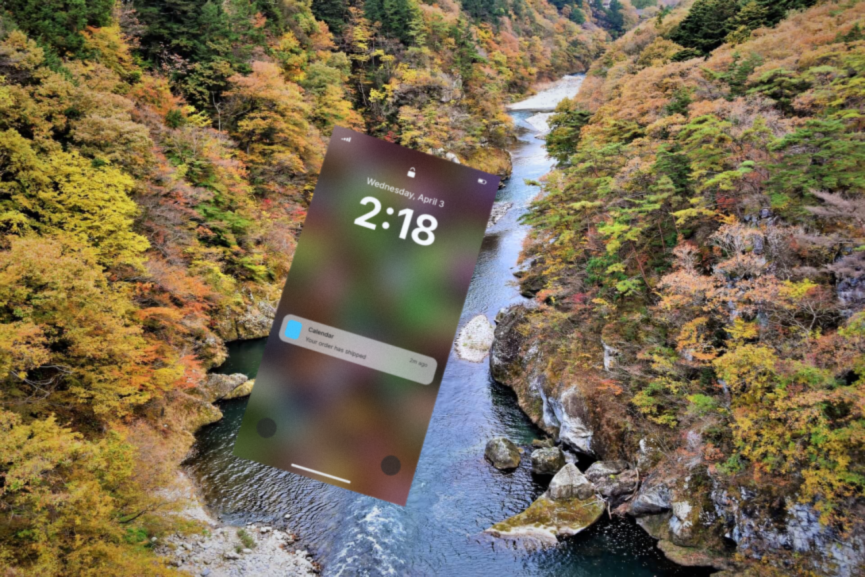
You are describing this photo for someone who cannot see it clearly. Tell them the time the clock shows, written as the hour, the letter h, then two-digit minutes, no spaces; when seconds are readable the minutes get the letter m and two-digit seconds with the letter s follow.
2h18
